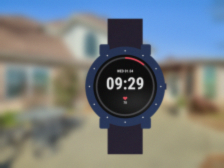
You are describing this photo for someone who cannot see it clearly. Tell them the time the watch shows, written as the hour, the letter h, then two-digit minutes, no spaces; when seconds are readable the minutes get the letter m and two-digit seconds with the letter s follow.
9h29
